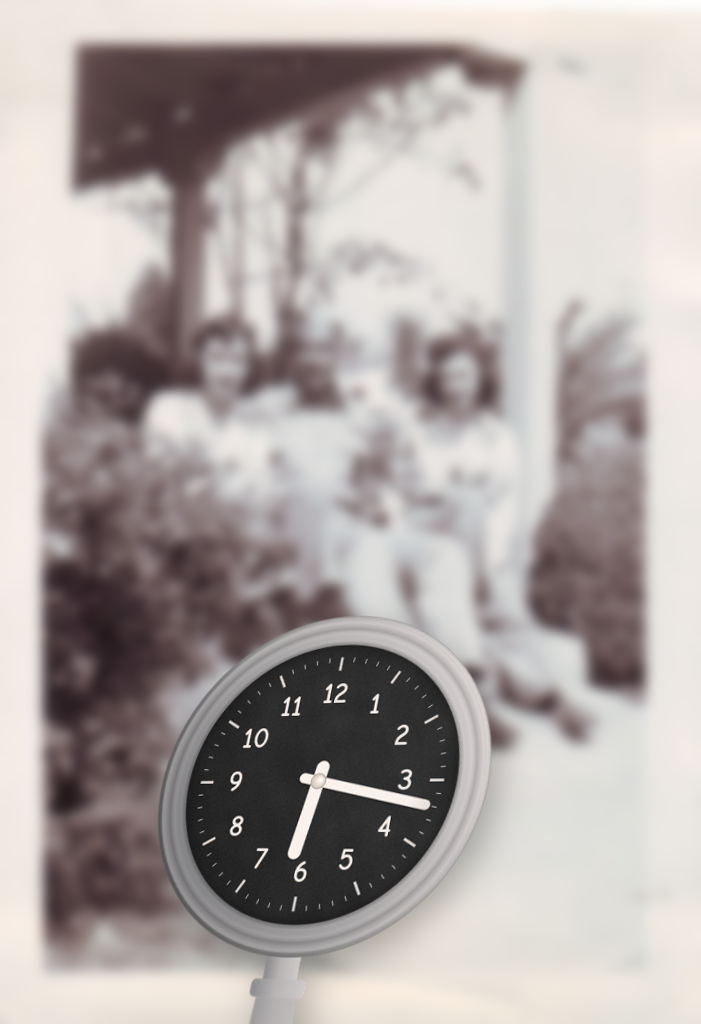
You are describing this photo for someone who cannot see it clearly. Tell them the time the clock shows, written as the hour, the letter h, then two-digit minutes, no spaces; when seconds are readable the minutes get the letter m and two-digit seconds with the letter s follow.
6h17
